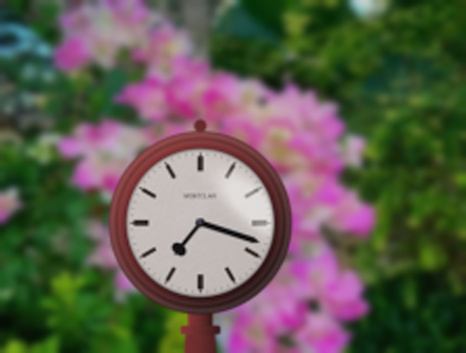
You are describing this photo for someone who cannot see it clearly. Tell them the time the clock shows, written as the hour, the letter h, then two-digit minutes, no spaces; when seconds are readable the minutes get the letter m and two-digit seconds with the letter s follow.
7h18
